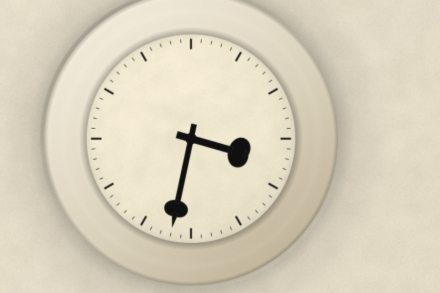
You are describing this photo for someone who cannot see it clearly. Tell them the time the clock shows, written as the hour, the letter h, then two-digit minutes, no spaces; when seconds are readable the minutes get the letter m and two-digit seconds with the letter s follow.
3h32
